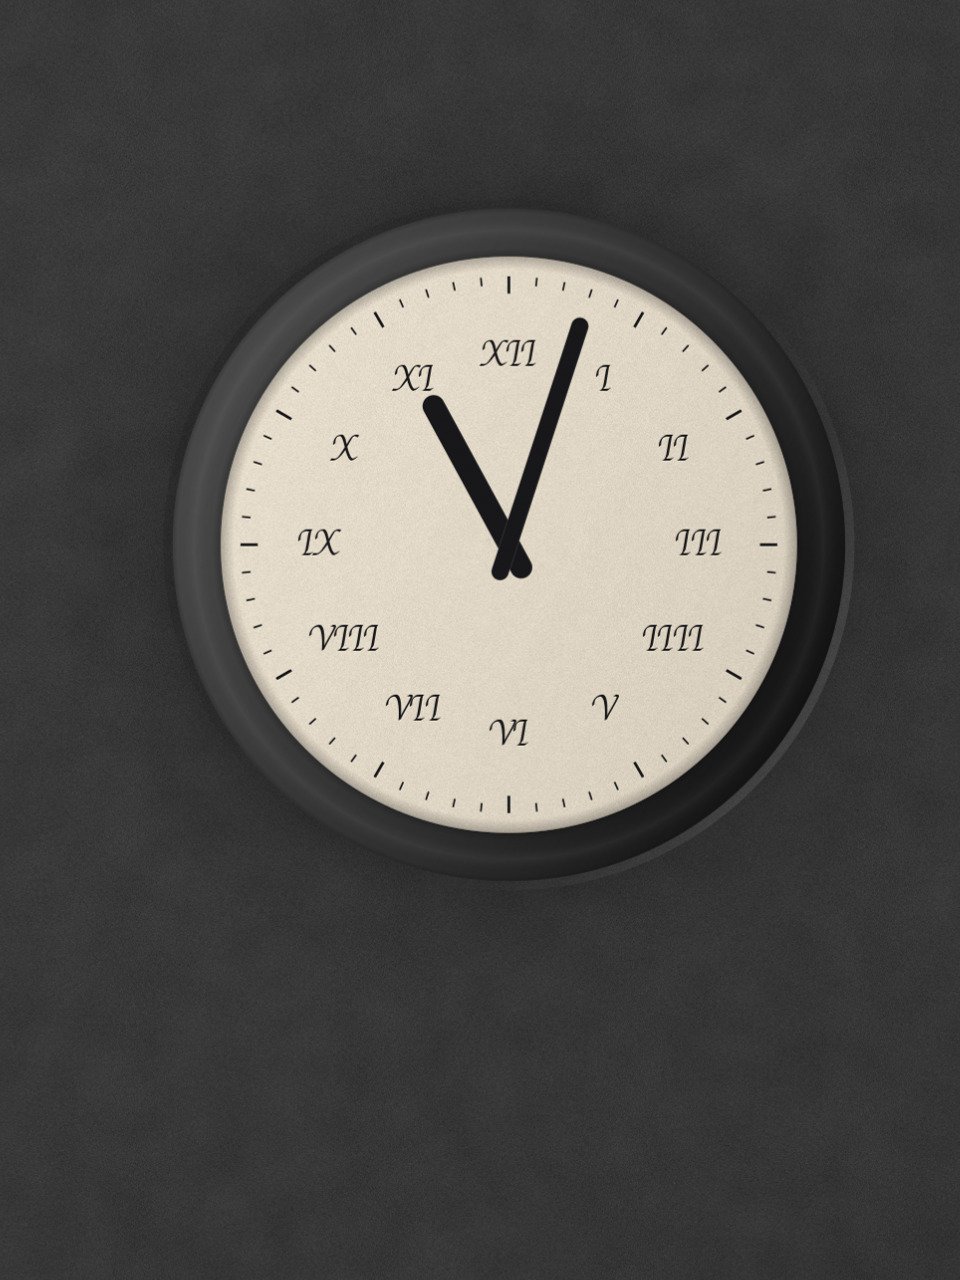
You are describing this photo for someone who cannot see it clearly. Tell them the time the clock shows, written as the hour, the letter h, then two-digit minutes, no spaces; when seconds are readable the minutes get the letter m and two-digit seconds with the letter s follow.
11h03
